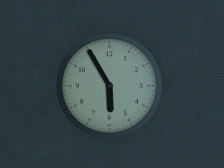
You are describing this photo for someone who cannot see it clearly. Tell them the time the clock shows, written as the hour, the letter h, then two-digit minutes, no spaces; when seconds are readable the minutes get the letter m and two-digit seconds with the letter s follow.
5h55
